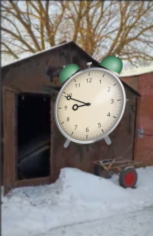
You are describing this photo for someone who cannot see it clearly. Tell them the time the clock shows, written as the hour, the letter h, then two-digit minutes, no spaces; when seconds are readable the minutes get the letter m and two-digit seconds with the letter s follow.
8h49
